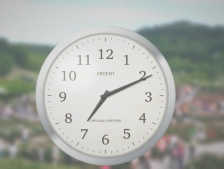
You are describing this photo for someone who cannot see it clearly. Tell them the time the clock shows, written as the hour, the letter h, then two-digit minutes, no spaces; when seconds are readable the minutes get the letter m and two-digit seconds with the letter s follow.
7h11
